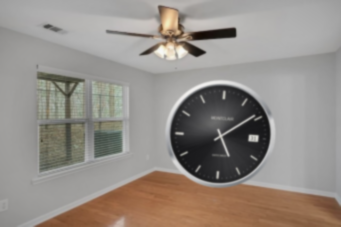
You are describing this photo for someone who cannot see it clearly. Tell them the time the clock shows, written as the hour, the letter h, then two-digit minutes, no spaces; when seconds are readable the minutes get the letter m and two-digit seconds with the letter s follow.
5h09
